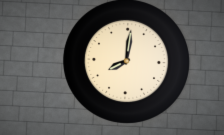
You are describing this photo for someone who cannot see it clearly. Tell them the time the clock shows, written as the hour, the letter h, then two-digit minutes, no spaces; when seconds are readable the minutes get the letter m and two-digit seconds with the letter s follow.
8h01
